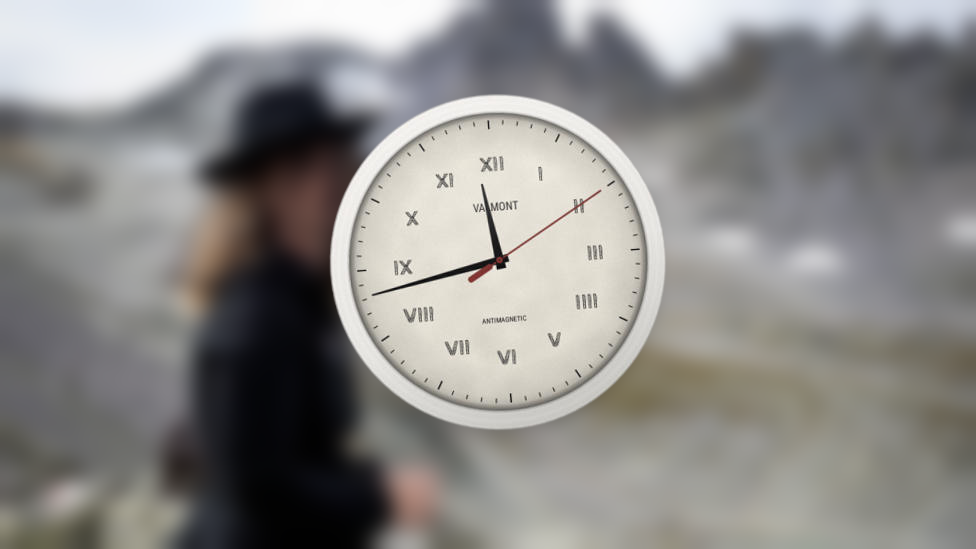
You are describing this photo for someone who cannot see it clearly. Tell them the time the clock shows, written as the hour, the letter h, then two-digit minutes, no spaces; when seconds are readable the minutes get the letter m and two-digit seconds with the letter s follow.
11h43m10s
